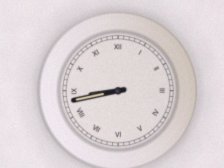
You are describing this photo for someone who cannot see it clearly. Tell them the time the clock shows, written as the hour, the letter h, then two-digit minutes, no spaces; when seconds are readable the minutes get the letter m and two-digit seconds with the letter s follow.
8h43
